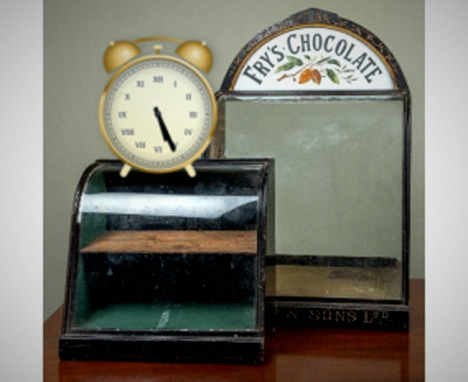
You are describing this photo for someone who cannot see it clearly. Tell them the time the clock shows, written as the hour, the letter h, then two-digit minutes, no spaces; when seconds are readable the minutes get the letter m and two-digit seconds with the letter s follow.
5h26
